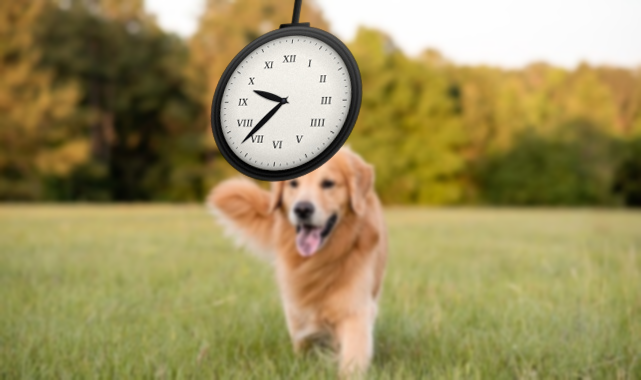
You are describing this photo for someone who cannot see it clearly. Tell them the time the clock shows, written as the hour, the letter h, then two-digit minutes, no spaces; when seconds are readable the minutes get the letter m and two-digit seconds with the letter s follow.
9h37
